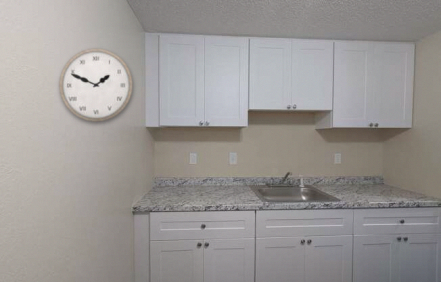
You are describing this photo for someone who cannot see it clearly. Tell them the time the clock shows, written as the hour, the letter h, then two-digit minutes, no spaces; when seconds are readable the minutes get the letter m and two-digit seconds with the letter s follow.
1h49
